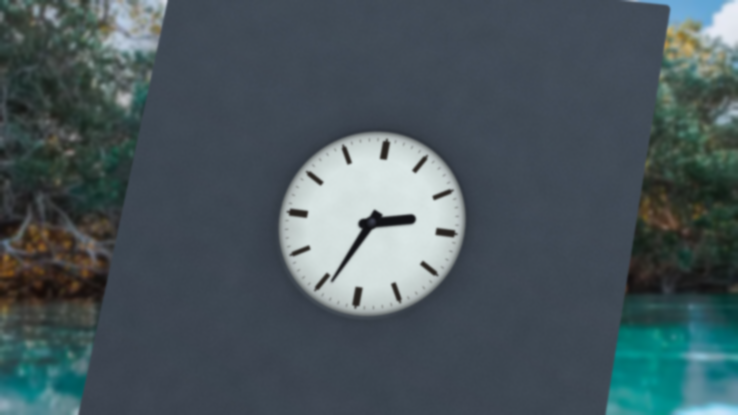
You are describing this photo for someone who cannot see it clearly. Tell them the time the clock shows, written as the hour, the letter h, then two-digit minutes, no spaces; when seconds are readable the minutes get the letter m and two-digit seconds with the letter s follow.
2h34
